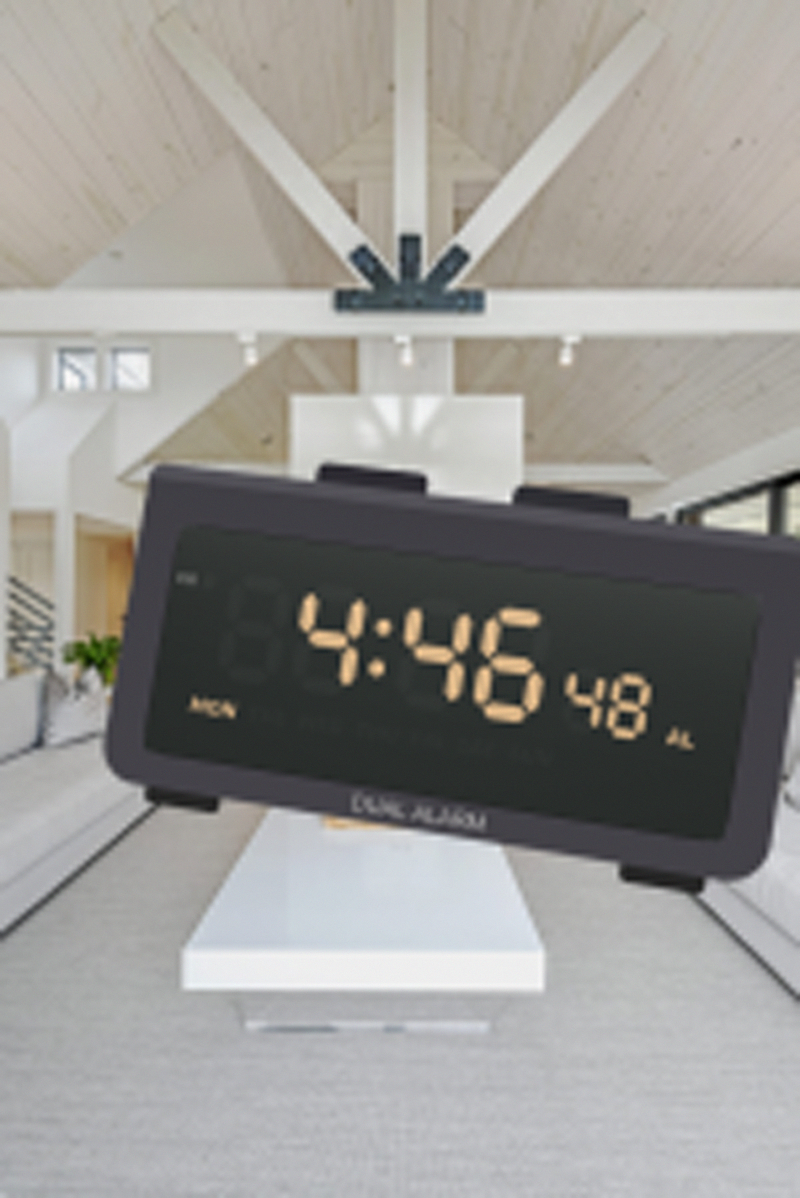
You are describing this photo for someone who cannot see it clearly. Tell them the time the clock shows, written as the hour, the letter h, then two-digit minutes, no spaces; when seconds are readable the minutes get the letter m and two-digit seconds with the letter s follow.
4h46m48s
